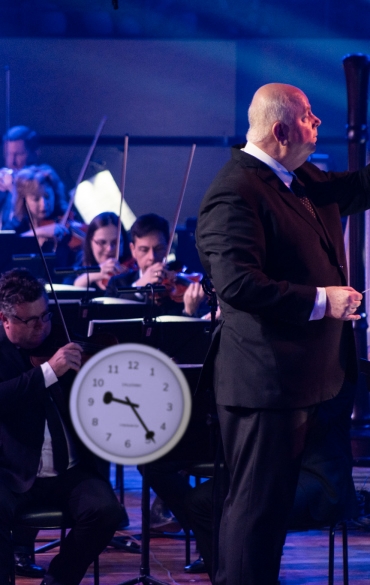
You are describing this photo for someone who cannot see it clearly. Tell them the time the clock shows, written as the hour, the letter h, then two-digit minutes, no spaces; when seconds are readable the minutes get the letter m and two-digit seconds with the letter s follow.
9h24
